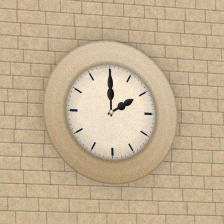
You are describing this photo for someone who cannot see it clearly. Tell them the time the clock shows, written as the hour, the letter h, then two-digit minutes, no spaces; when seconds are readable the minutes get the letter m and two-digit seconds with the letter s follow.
2h00
